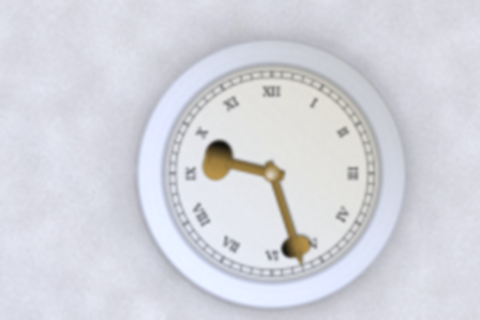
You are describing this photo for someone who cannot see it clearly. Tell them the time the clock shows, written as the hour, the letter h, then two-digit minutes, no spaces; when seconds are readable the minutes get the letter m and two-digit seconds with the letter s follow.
9h27
